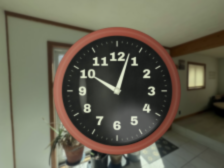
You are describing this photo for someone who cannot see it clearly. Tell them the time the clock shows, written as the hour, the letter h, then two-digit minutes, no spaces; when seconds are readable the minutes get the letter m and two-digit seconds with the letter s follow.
10h03
